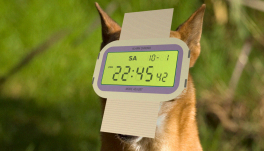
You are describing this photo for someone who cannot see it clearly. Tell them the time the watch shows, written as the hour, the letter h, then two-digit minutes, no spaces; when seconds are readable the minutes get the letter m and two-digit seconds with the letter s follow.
22h45m42s
